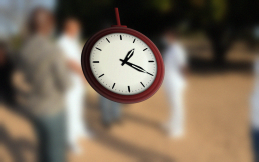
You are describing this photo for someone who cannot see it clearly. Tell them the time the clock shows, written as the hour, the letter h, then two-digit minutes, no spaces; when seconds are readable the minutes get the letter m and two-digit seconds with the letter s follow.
1h20
